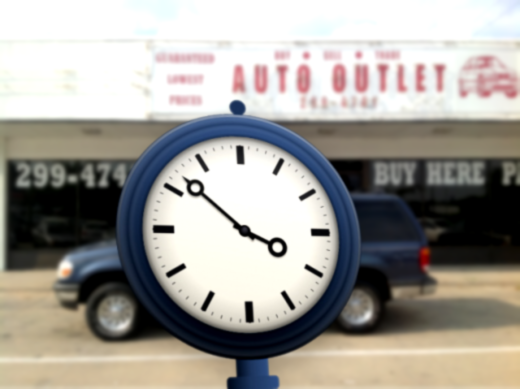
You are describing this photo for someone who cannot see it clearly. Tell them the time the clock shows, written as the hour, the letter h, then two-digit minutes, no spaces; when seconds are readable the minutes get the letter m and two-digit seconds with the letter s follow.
3h52
